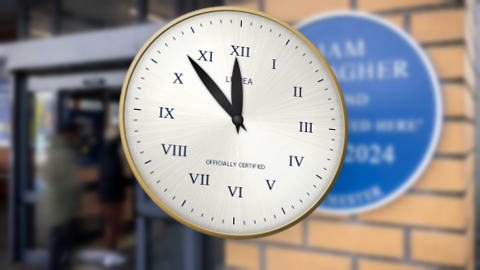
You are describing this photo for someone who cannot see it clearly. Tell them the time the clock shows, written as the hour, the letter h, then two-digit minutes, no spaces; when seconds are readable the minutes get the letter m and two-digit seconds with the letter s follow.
11h53
